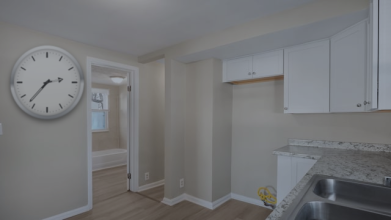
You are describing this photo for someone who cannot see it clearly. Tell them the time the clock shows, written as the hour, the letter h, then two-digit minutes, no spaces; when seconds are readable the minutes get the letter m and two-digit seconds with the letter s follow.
2h37
